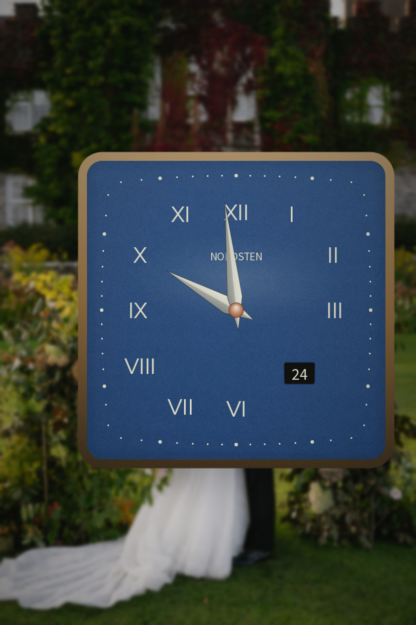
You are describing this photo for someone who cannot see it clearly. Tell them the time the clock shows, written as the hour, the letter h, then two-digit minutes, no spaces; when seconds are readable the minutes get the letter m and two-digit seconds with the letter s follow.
9h59
